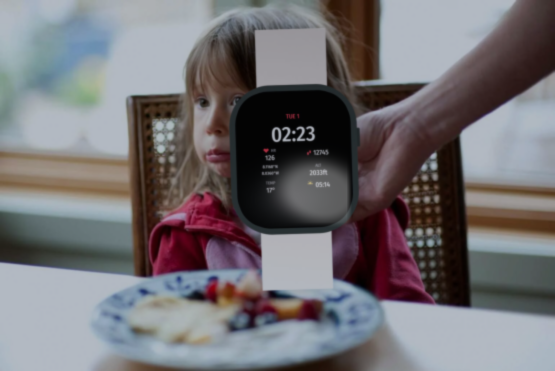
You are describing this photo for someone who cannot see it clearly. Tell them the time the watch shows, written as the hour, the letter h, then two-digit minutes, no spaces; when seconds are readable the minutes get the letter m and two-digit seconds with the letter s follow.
2h23
